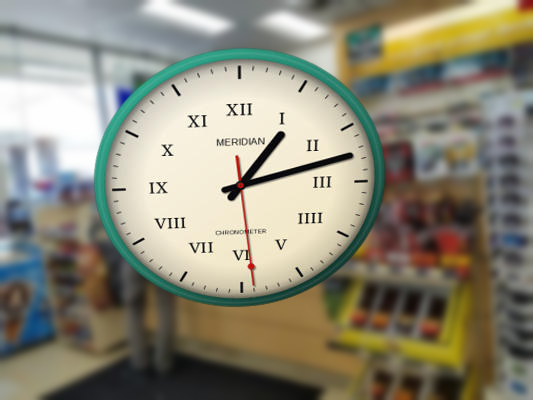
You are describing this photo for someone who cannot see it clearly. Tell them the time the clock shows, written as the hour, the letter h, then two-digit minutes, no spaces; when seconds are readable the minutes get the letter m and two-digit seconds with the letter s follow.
1h12m29s
